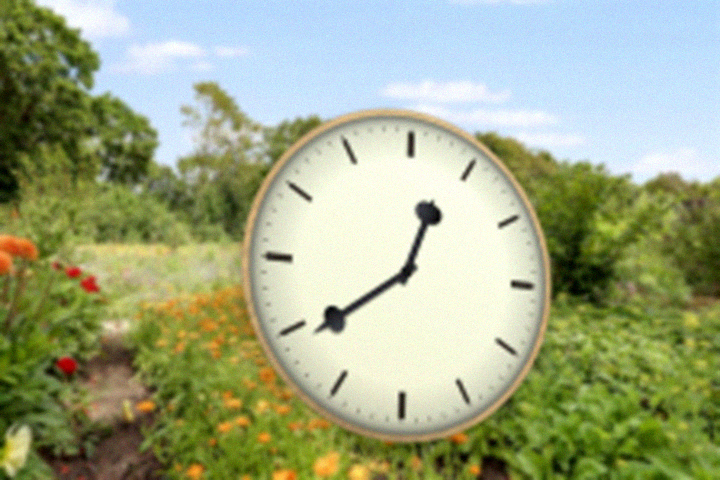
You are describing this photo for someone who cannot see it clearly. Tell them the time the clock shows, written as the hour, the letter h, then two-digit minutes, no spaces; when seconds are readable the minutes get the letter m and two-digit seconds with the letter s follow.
12h39
